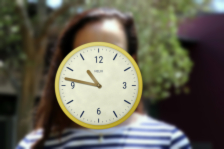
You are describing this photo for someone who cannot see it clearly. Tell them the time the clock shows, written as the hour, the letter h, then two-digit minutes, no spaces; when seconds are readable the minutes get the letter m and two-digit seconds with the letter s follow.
10h47
